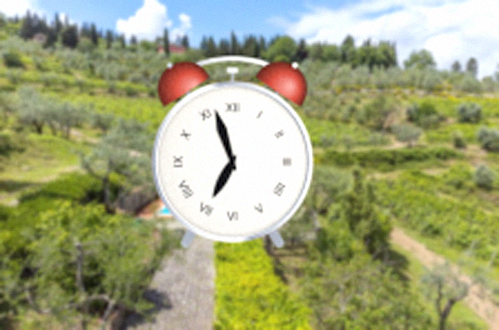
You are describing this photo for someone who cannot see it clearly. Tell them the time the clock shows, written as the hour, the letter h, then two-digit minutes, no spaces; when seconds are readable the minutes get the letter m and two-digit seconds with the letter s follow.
6h57
